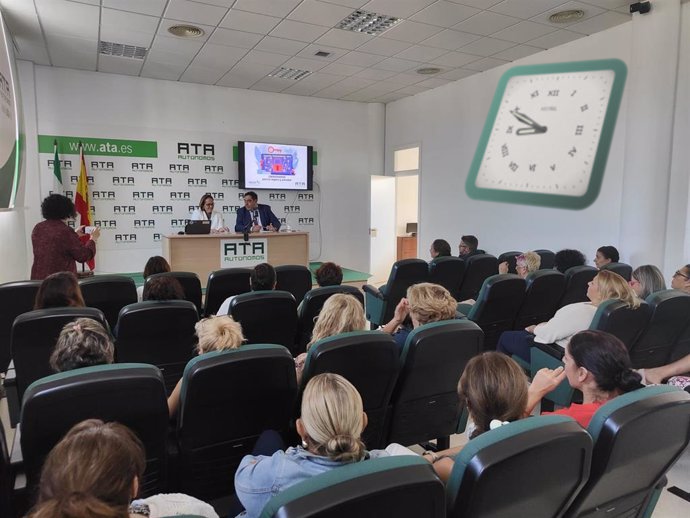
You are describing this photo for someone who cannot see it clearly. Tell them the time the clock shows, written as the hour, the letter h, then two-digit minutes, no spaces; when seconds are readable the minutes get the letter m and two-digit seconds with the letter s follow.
8h49
